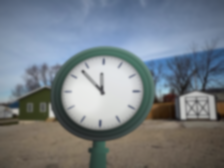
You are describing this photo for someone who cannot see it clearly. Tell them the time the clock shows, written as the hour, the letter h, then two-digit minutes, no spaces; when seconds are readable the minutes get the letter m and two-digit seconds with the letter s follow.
11h53
